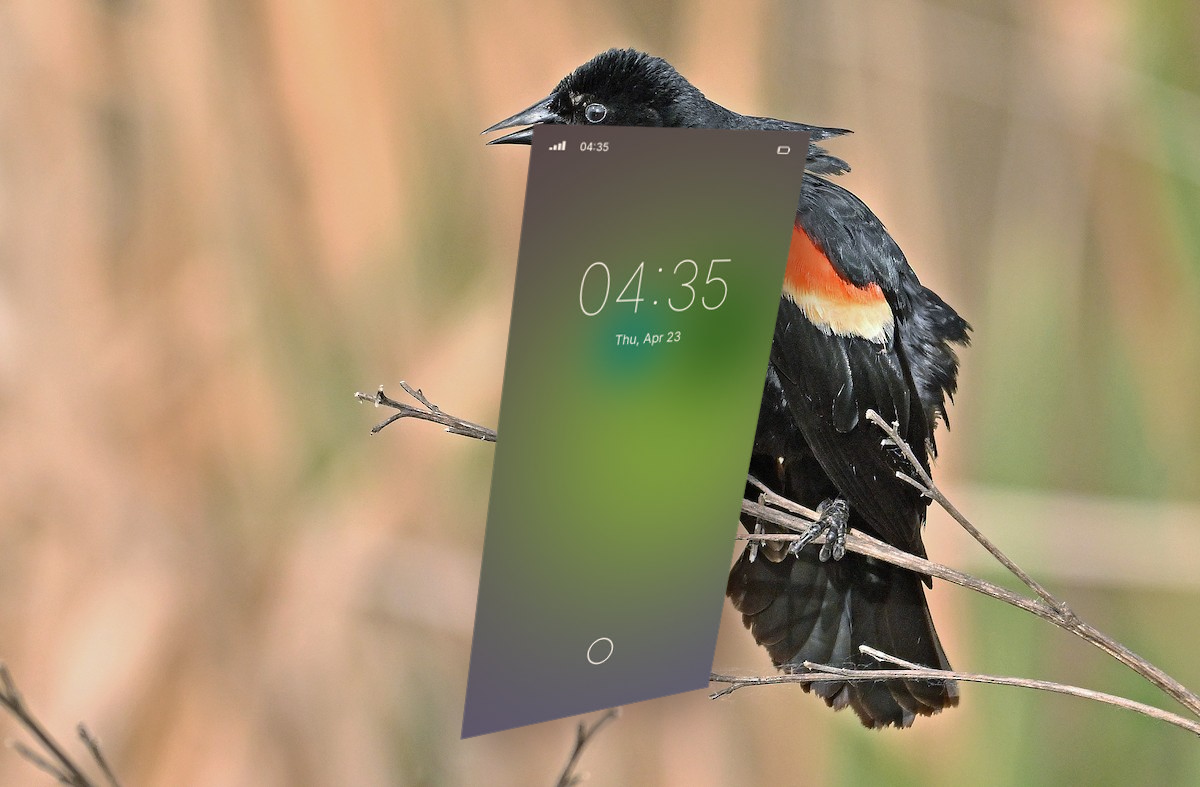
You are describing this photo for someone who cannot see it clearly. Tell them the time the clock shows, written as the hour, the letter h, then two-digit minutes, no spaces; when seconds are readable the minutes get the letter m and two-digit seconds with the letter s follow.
4h35
